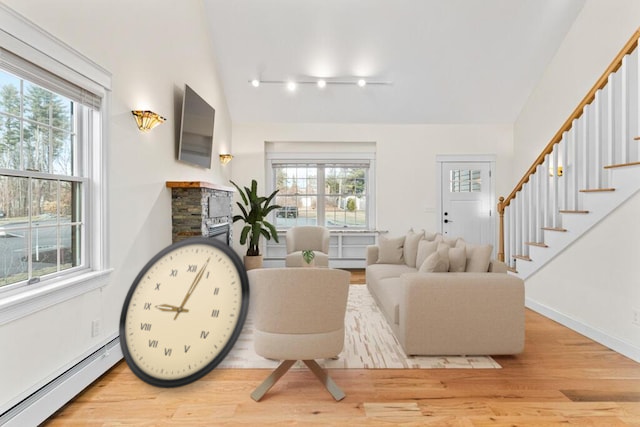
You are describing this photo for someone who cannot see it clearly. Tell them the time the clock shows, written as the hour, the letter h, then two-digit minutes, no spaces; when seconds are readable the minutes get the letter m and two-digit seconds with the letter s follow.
9h03
